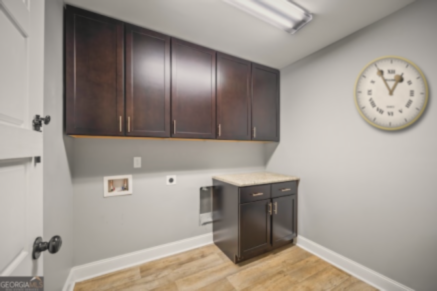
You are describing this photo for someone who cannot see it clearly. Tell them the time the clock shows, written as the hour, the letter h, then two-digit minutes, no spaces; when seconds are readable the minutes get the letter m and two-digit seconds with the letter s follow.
12h55
